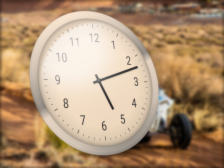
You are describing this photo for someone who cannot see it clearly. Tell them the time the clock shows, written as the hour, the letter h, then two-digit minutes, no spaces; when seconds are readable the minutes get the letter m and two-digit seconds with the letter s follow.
5h12
